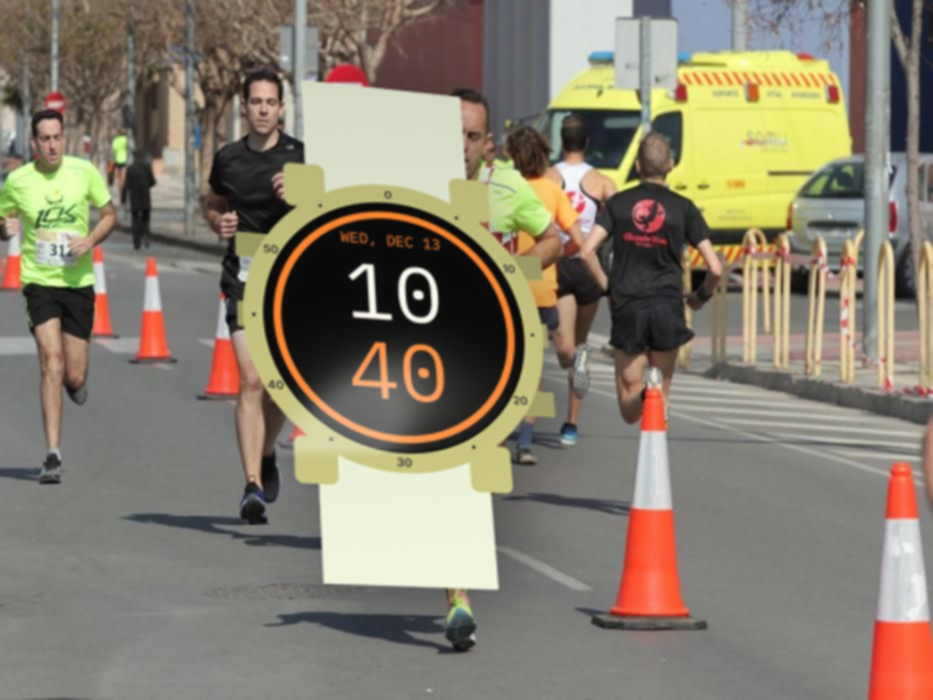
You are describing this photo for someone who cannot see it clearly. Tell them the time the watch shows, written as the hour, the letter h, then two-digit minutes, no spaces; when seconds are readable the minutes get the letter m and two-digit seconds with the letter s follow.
10h40
